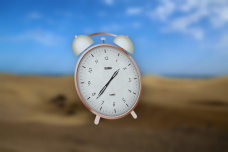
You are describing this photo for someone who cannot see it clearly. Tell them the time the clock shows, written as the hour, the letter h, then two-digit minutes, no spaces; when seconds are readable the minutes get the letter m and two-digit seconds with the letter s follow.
1h38
